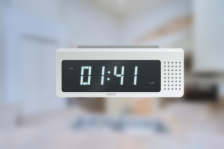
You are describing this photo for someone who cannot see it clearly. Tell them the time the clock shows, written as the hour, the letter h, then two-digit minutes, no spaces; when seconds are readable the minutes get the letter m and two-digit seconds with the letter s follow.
1h41
